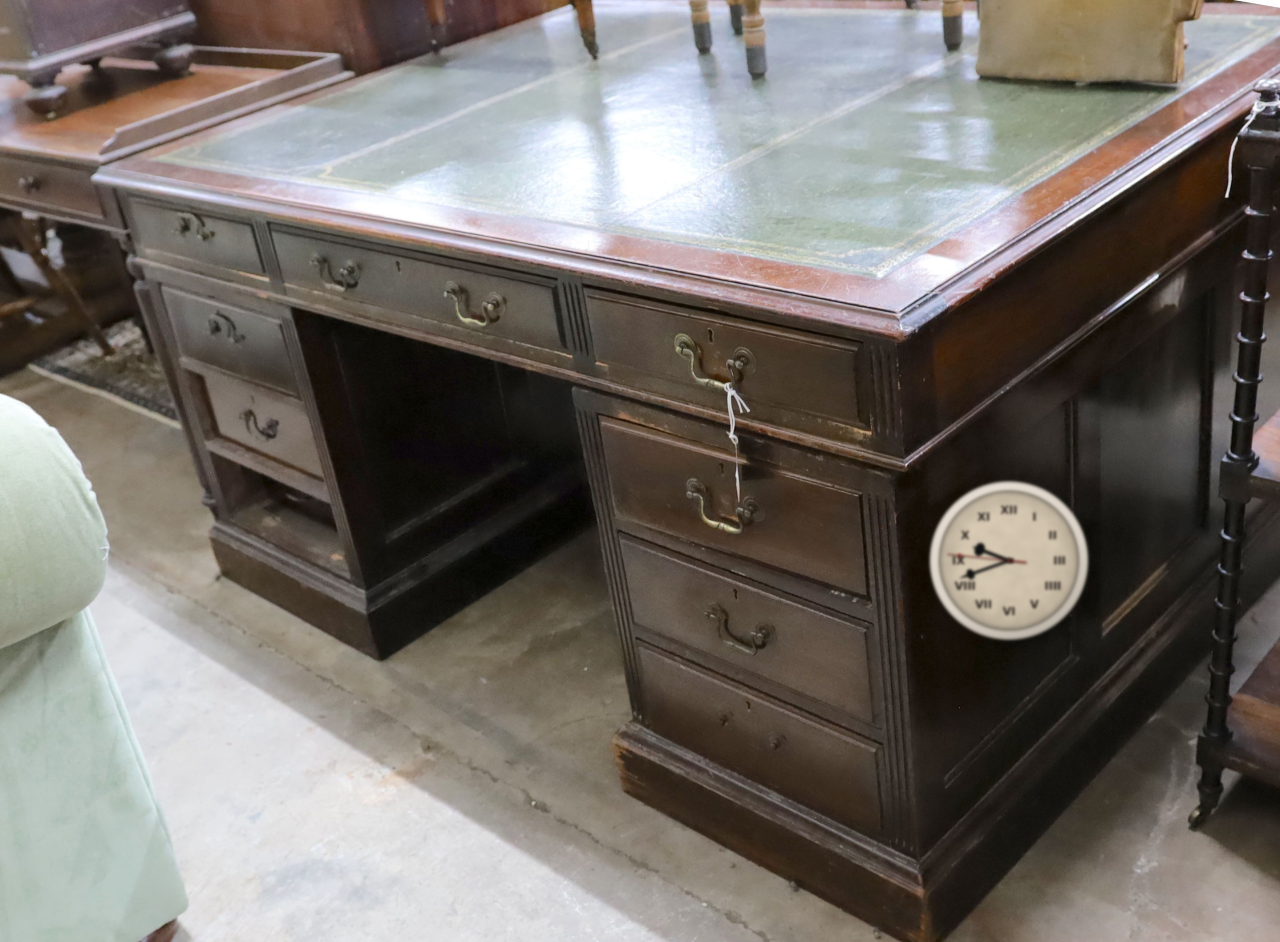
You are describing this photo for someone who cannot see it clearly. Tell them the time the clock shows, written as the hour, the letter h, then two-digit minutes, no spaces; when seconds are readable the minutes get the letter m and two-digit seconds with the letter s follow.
9h41m46s
